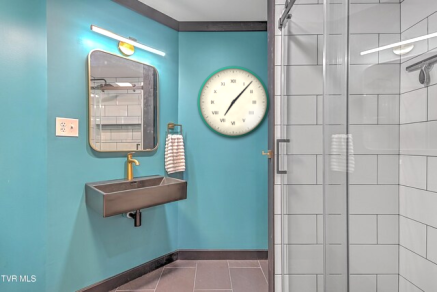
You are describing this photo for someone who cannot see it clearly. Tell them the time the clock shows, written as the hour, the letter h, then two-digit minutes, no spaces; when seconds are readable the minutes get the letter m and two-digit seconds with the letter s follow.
7h07
